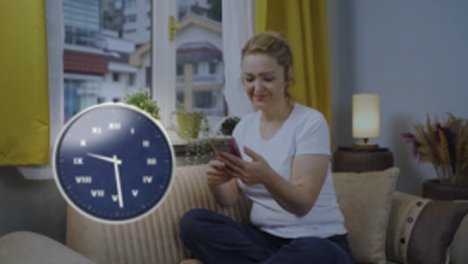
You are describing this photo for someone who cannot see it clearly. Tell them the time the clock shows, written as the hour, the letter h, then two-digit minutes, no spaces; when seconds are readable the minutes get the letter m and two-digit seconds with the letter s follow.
9h29
